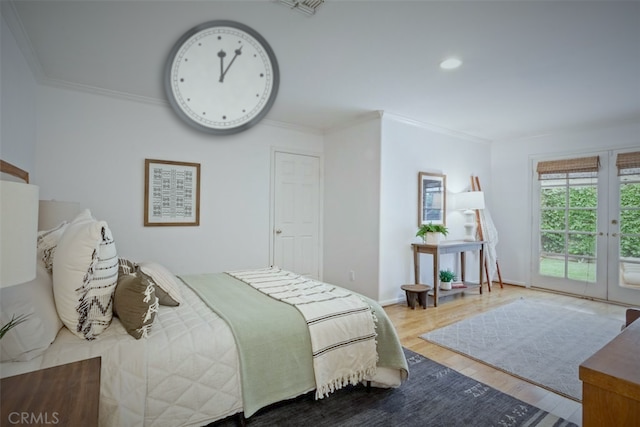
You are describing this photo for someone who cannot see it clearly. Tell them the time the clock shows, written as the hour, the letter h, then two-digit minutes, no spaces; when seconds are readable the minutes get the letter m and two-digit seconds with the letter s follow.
12h06
